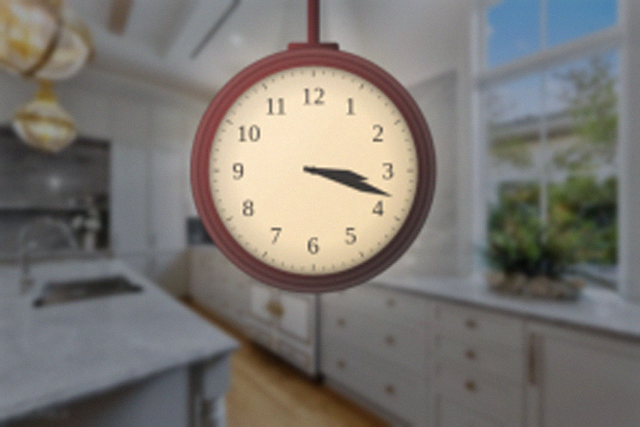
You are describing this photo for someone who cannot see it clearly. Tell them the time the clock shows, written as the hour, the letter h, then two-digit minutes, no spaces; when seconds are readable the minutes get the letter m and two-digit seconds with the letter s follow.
3h18
